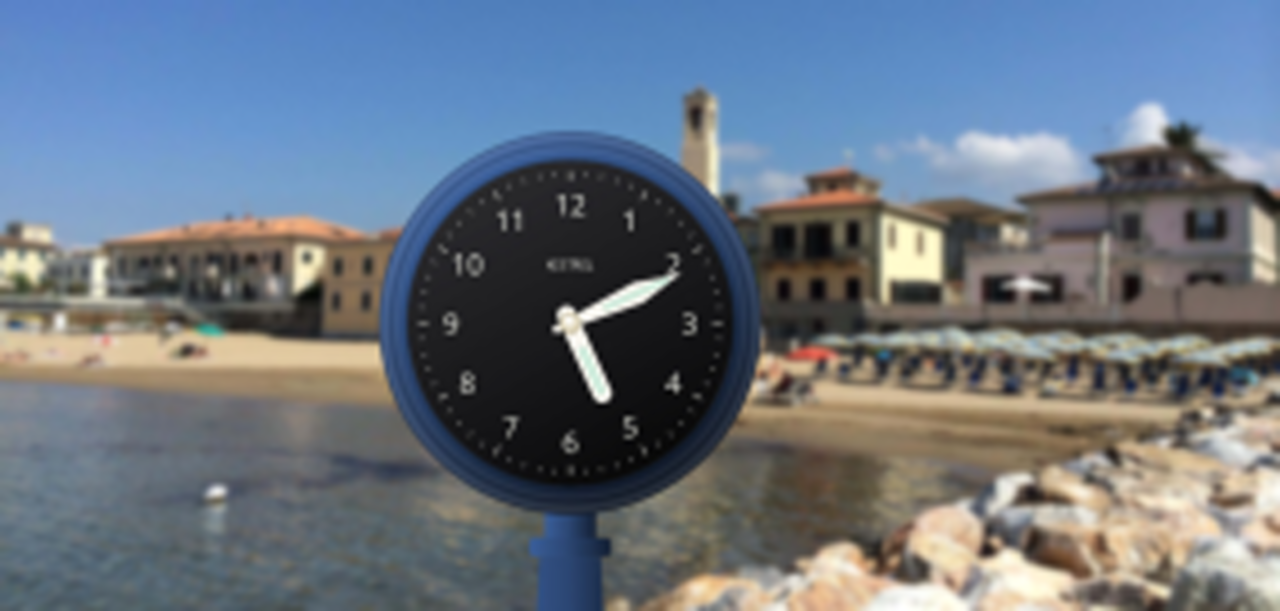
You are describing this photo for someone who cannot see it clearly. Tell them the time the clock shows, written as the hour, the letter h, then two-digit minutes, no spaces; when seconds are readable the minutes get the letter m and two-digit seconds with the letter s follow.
5h11
